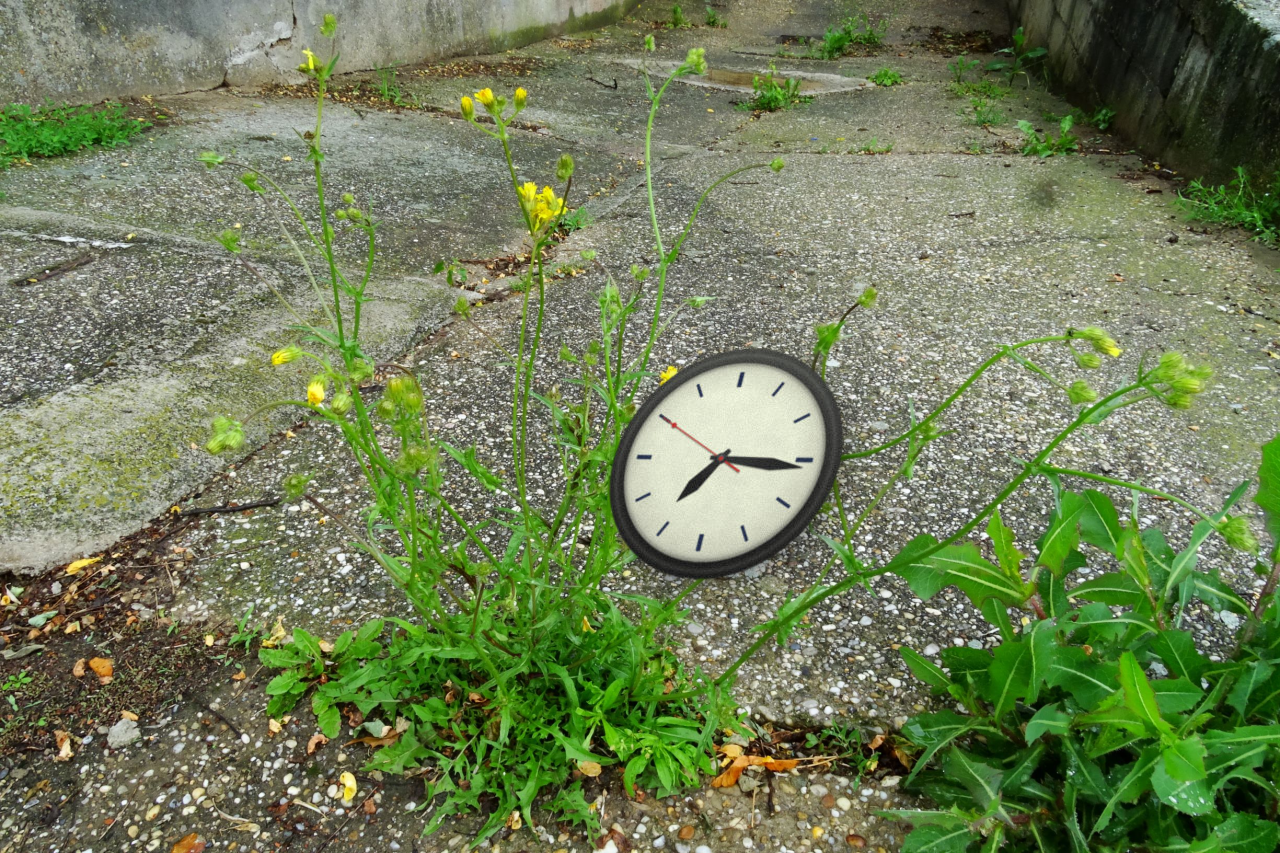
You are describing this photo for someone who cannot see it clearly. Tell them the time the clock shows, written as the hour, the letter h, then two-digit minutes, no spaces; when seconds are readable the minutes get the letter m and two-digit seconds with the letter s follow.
7h15m50s
